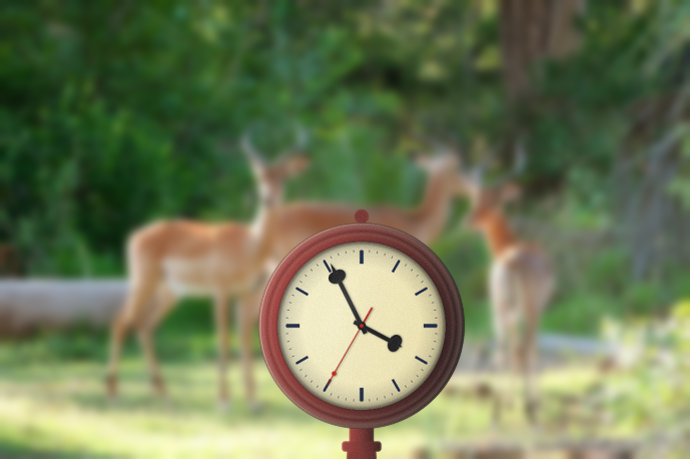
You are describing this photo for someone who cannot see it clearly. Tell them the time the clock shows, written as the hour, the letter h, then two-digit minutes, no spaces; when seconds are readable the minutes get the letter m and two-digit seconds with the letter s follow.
3h55m35s
